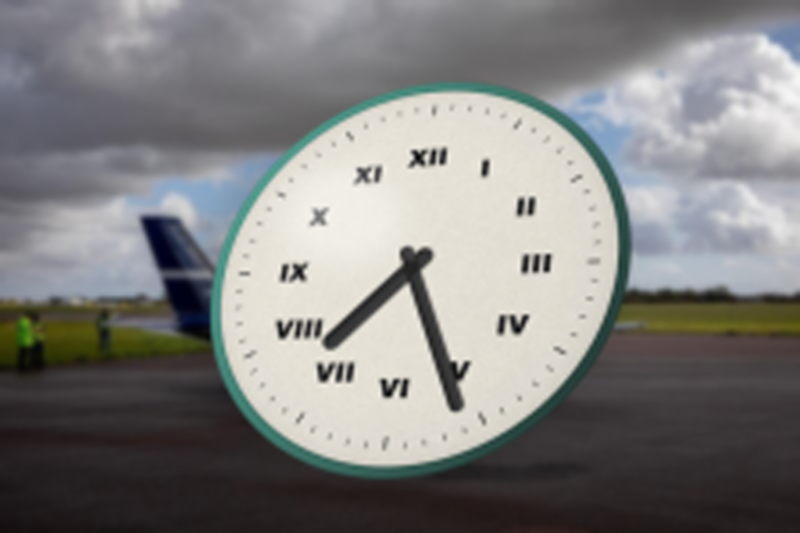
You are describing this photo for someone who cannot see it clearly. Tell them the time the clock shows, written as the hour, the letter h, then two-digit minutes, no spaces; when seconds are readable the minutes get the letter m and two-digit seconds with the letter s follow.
7h26
